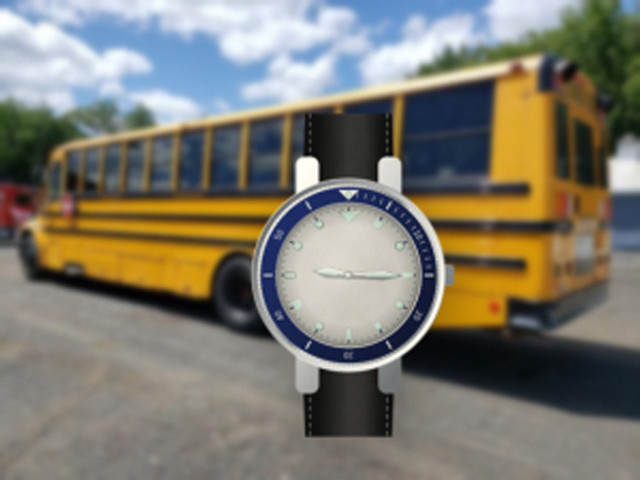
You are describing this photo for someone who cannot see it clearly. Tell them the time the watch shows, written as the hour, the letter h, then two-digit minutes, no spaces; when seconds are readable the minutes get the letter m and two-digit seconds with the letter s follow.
9h15
